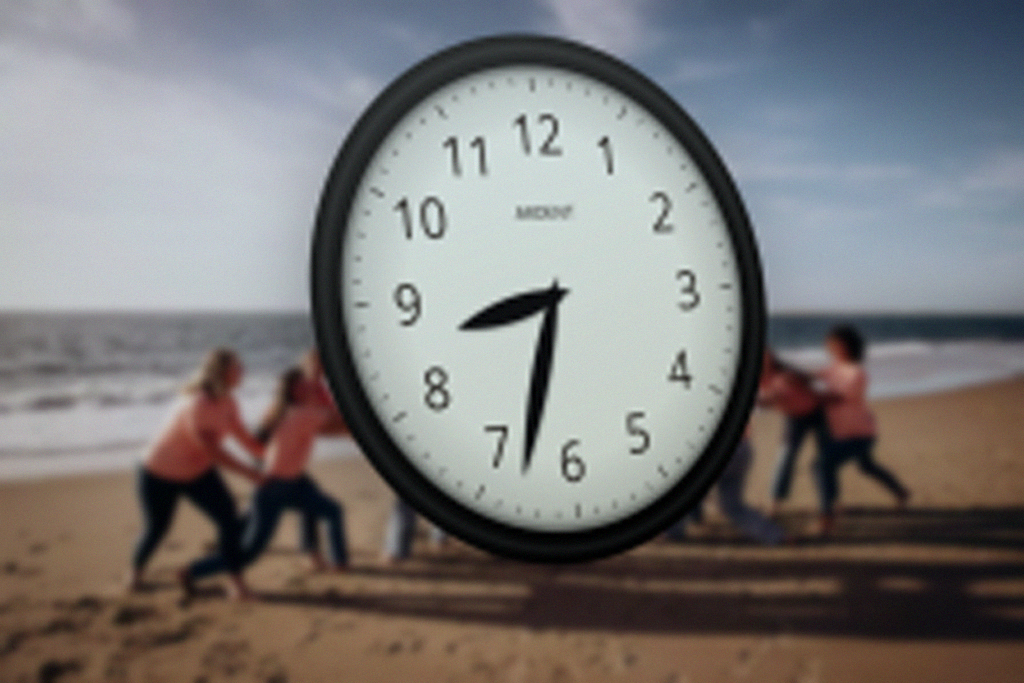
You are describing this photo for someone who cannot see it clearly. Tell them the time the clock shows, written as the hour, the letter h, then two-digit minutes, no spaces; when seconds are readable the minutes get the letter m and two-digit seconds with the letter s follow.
8h33
